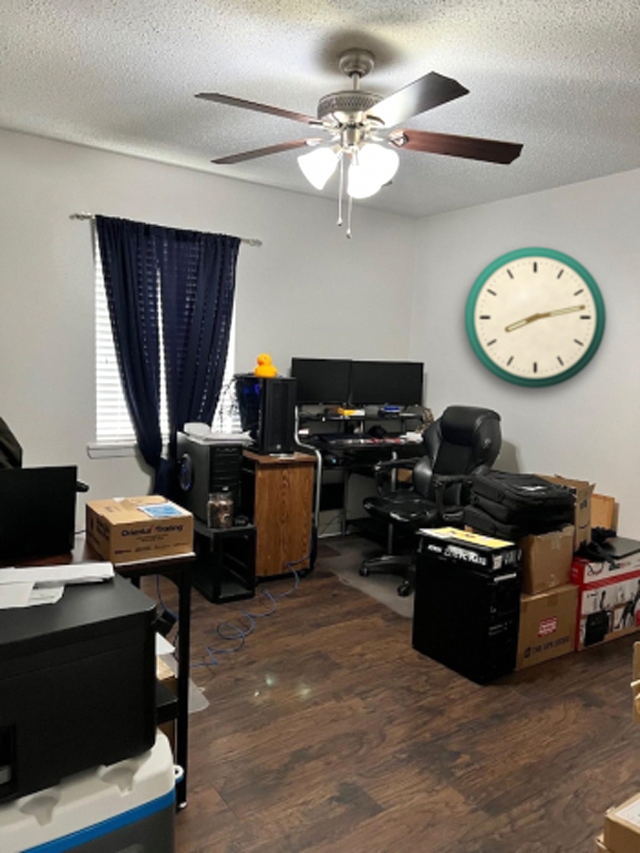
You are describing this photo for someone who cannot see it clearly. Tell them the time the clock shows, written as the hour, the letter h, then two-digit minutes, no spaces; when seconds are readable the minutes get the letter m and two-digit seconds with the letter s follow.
8h13
